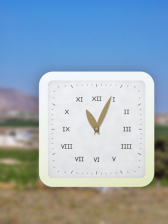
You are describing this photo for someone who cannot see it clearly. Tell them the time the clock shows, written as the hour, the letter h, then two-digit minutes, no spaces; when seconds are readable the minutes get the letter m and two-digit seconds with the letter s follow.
11h04
